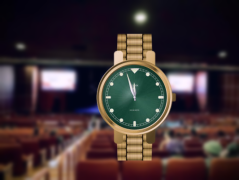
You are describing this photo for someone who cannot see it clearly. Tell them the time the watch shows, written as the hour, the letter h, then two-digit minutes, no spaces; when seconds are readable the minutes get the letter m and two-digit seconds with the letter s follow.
11h57
